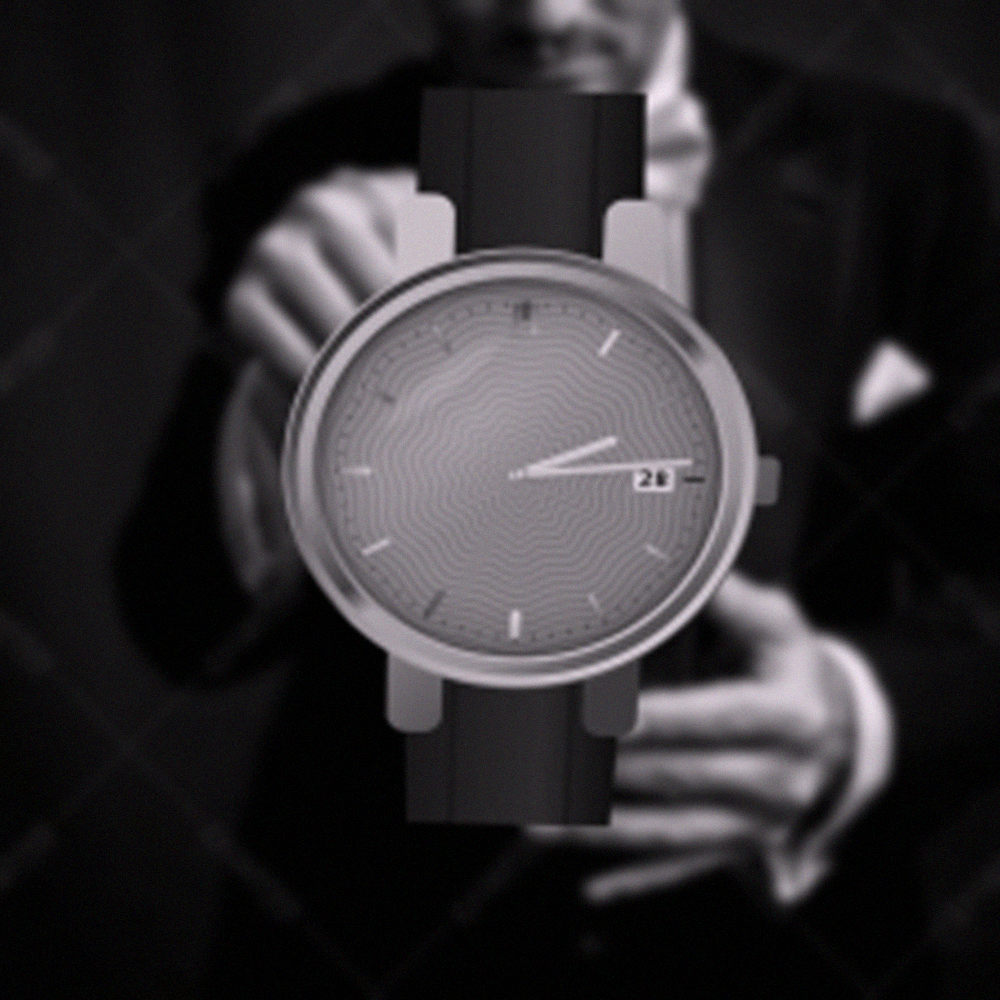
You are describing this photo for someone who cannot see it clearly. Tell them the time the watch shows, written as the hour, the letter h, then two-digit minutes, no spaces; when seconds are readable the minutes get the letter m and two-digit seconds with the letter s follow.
2h14
